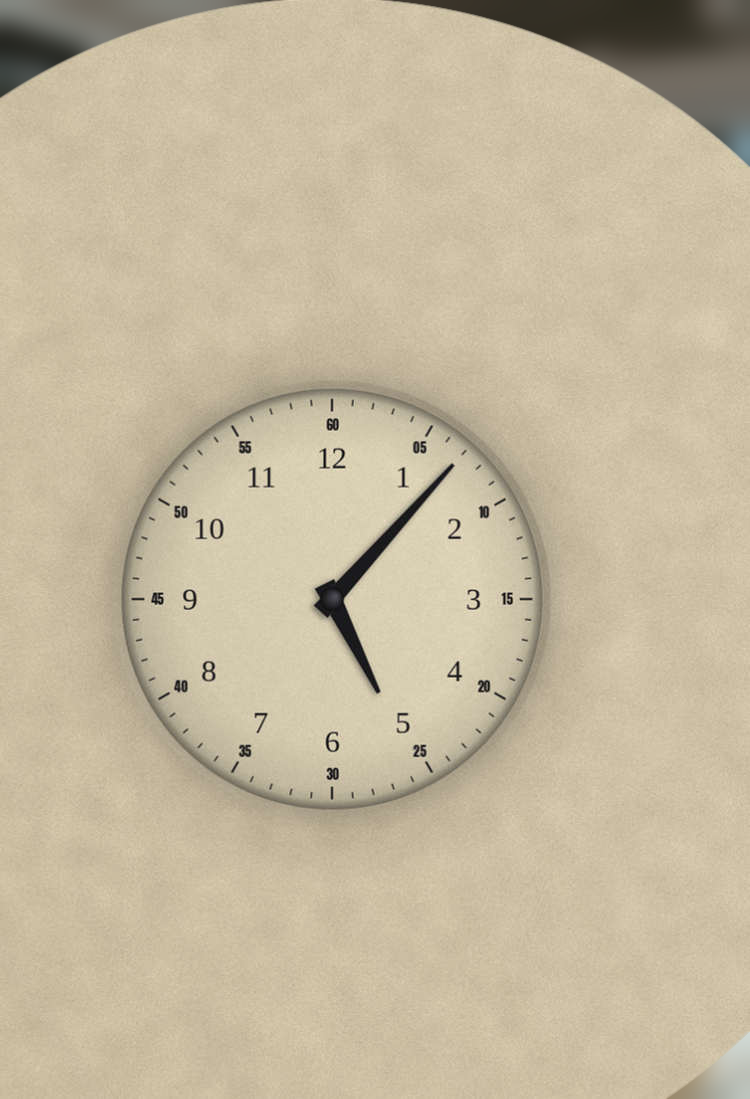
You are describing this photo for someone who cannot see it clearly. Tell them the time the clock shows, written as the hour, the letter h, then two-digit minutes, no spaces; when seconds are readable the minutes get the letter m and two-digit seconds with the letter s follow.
5h07
